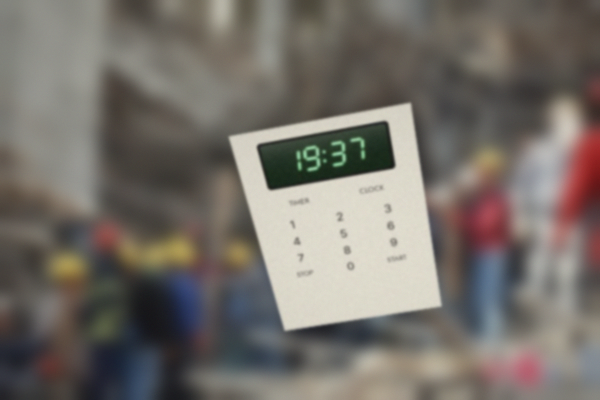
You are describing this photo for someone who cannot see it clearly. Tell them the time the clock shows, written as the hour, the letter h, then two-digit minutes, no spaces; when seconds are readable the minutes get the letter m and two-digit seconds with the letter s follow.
19h37
